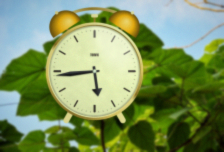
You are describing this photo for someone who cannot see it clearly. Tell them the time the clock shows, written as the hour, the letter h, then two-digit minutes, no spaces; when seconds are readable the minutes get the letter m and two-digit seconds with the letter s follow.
5h44
